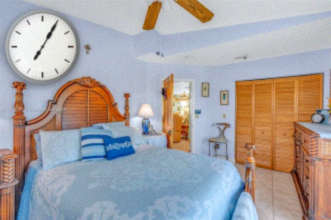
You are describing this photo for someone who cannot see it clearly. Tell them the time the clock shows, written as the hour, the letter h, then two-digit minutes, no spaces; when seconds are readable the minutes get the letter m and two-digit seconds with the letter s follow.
7h05
